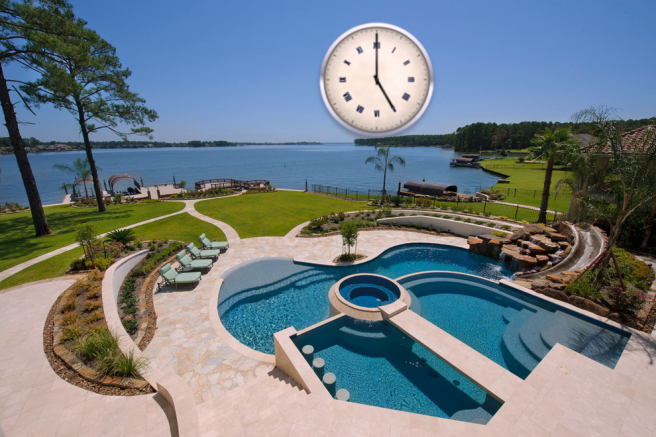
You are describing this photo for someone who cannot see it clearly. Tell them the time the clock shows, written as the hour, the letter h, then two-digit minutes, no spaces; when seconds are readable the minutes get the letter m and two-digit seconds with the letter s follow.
5h00
